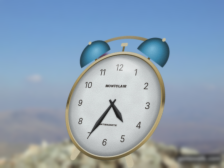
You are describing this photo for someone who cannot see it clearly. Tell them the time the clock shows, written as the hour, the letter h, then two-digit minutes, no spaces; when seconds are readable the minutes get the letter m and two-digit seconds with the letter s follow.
4h35
